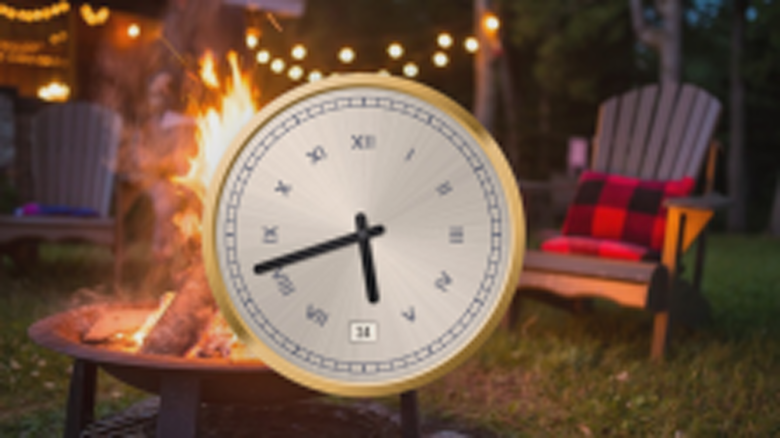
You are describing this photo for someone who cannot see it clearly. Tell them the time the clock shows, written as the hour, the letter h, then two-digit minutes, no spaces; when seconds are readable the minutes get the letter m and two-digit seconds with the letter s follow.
5h42
